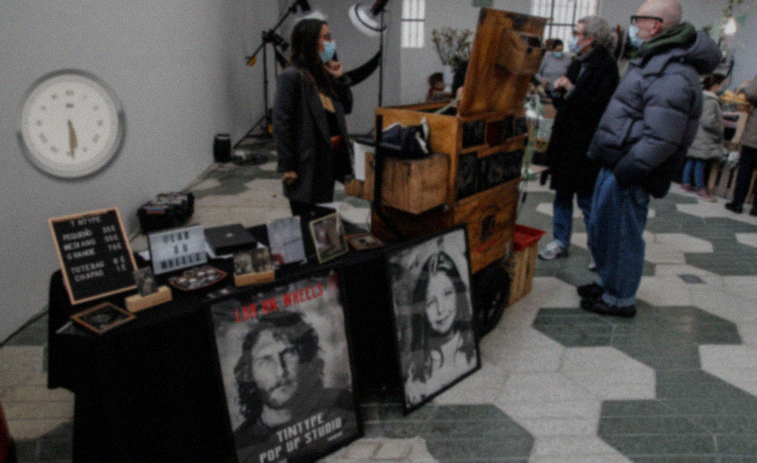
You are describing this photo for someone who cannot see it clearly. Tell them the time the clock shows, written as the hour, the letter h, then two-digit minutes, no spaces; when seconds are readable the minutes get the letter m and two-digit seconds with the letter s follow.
5h29
